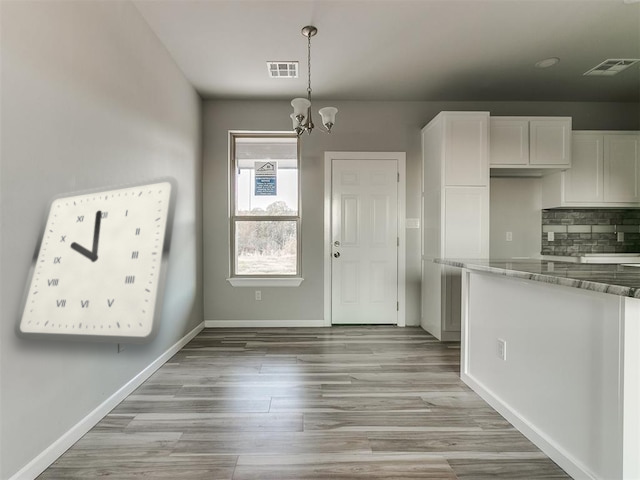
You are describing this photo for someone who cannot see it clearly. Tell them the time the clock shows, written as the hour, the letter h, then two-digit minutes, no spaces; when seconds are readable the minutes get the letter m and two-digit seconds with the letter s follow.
9h59
